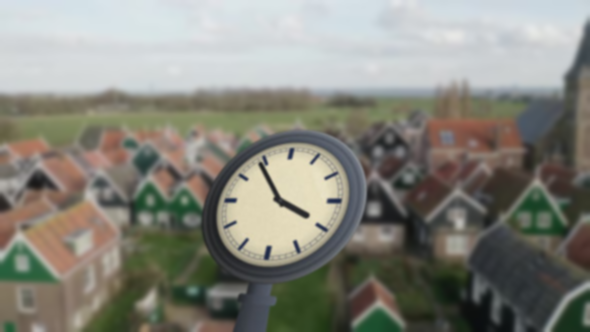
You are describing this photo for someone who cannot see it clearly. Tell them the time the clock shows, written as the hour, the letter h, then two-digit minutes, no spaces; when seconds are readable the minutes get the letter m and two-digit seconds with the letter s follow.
3h54
